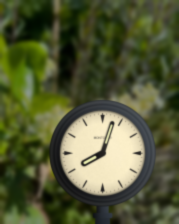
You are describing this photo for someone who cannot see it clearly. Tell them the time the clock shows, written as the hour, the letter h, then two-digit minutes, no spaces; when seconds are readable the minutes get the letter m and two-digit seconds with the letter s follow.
8h03
